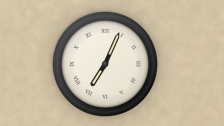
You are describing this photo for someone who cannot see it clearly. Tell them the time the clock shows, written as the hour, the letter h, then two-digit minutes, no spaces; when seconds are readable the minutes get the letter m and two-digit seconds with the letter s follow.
7h04
